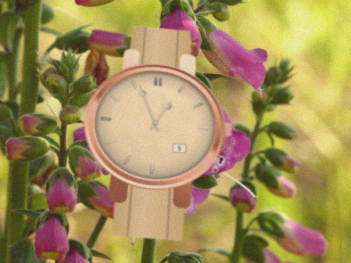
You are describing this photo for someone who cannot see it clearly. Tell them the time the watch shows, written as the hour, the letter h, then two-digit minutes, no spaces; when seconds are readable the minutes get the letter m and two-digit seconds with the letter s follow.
12h56
